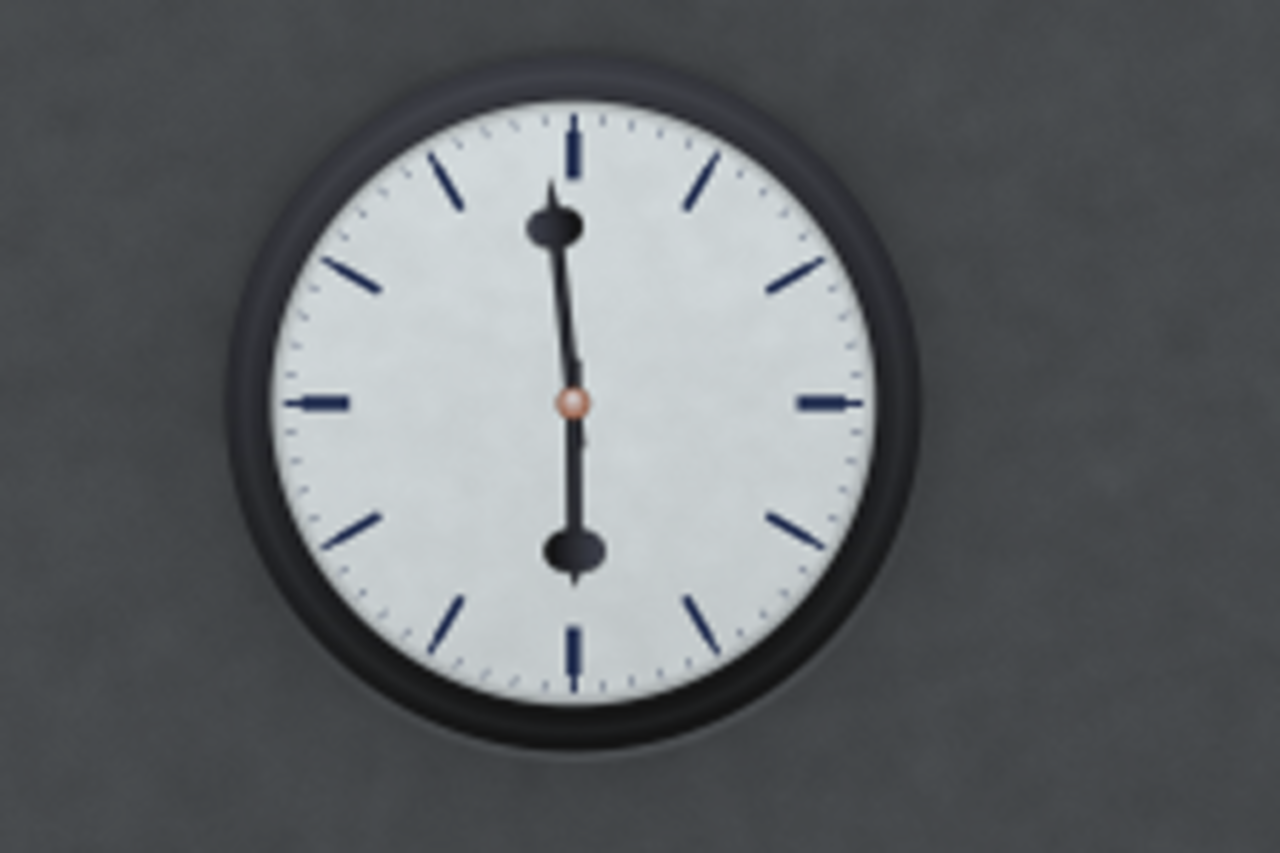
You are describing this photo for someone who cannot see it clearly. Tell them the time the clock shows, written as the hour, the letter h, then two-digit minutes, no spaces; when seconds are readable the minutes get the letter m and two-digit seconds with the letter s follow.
5h59
